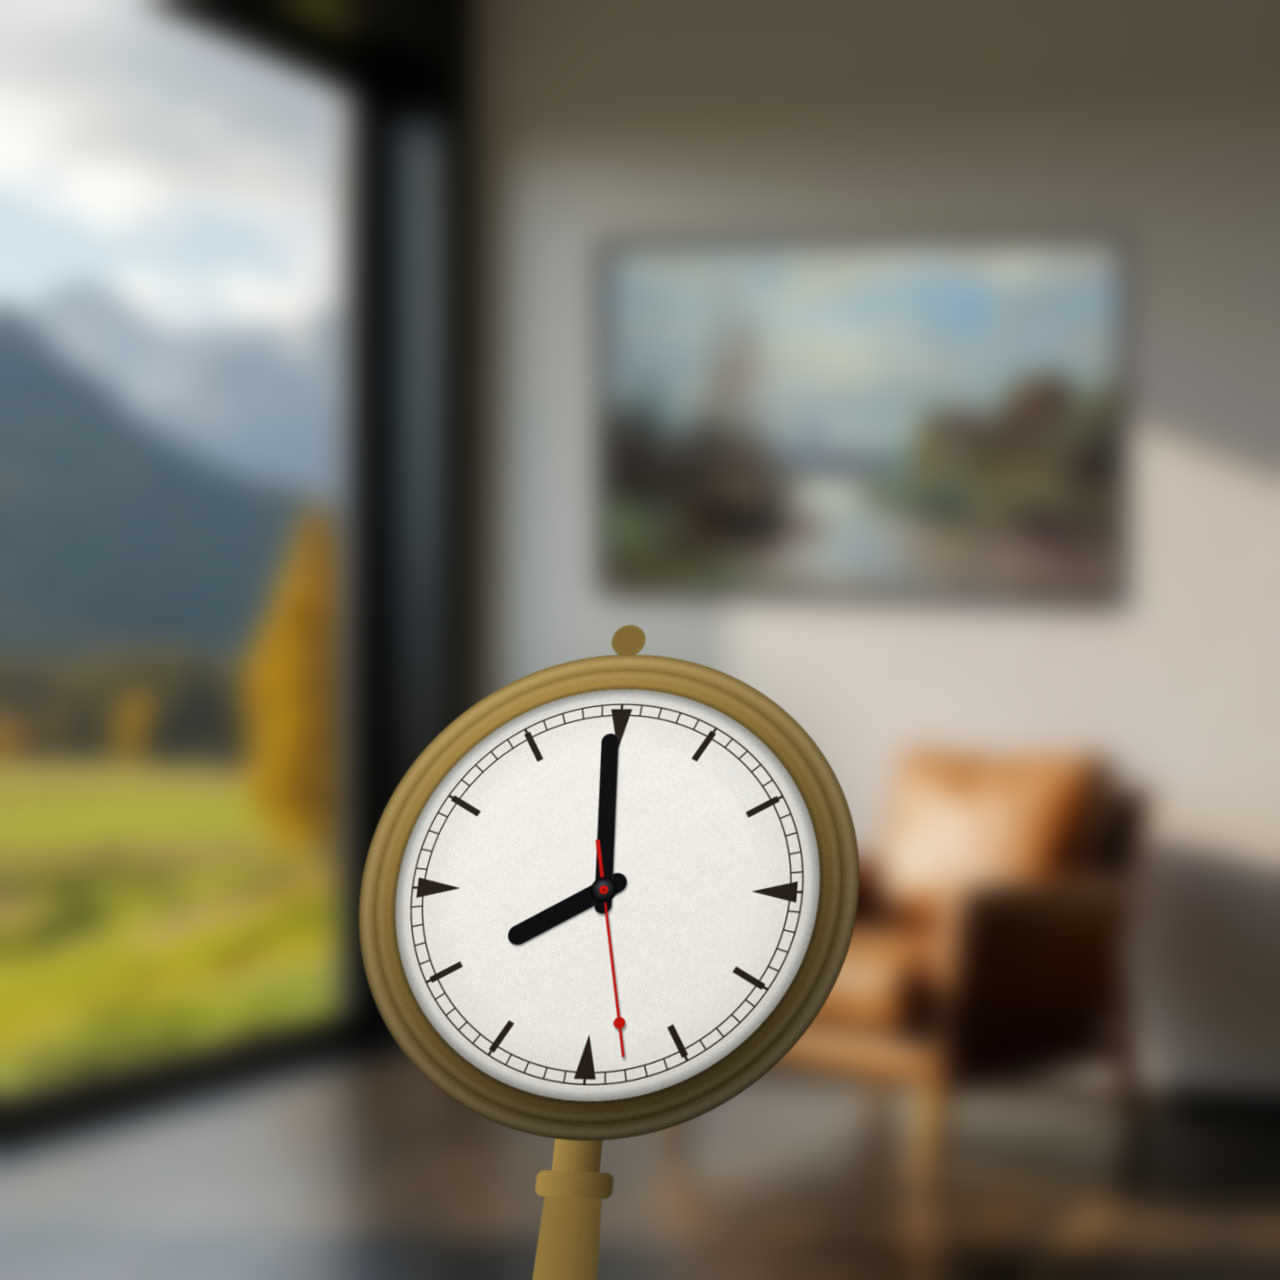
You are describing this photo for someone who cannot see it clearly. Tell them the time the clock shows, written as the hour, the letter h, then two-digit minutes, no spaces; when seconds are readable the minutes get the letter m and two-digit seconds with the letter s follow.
7h59m28s
